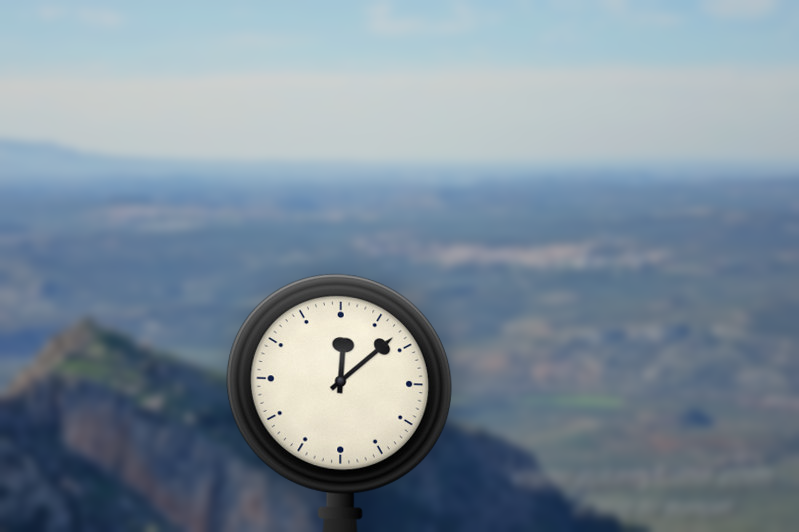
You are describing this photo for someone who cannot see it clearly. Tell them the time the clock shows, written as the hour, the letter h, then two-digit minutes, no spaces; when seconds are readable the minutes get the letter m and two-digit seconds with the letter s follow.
12h08
